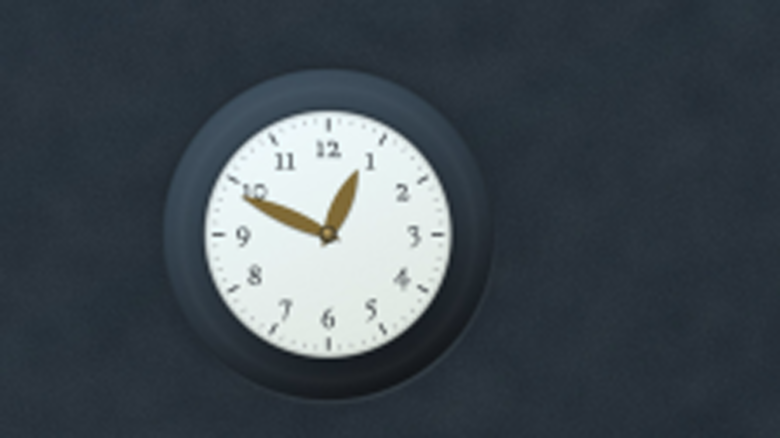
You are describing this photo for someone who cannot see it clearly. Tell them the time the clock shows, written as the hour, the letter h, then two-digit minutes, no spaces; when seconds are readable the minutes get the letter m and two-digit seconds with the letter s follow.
12h49
